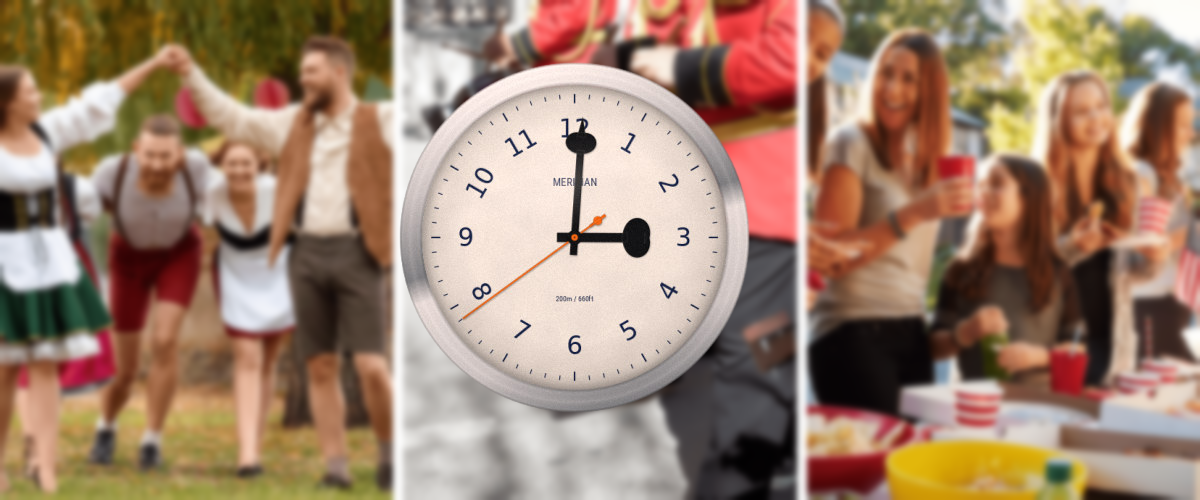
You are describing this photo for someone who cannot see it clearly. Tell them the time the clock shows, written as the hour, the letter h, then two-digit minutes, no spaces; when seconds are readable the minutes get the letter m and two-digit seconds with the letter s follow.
3h00m39s
